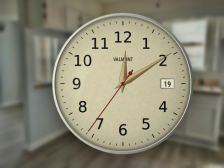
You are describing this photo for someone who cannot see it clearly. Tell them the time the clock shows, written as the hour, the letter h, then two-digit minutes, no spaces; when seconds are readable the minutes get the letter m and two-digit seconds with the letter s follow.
12h09m36s
